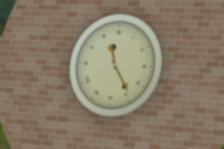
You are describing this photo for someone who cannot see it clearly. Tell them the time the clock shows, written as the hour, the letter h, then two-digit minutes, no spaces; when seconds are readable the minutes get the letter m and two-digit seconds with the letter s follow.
11h24
